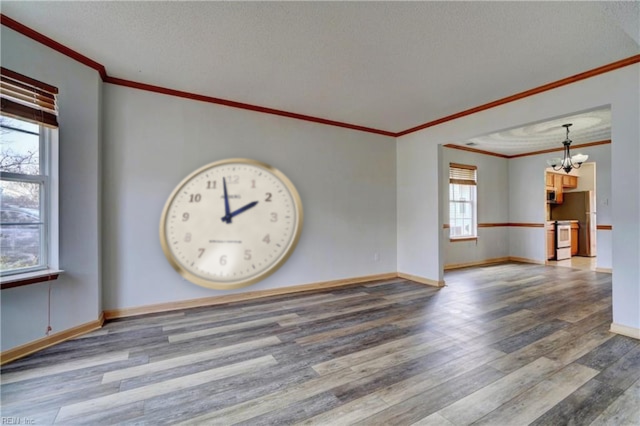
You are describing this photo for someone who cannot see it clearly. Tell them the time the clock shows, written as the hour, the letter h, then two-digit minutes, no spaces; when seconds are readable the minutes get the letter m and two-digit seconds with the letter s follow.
1h58
